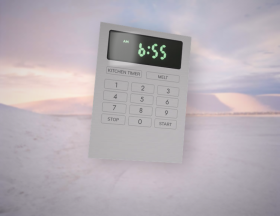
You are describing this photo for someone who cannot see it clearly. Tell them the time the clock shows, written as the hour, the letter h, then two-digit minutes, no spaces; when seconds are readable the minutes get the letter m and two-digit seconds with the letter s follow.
6h55
